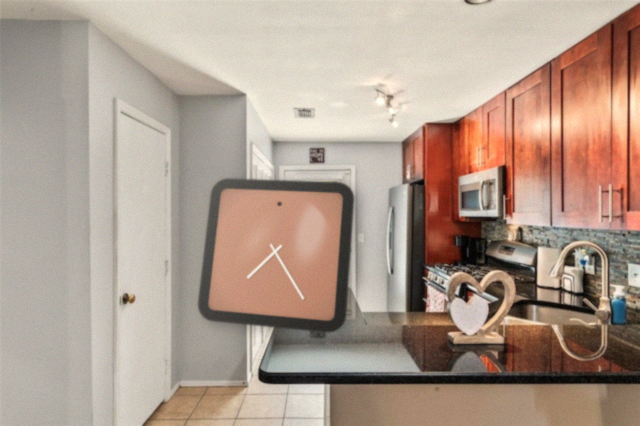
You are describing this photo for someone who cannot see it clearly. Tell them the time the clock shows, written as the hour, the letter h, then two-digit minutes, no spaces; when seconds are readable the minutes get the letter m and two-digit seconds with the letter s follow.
7h24
